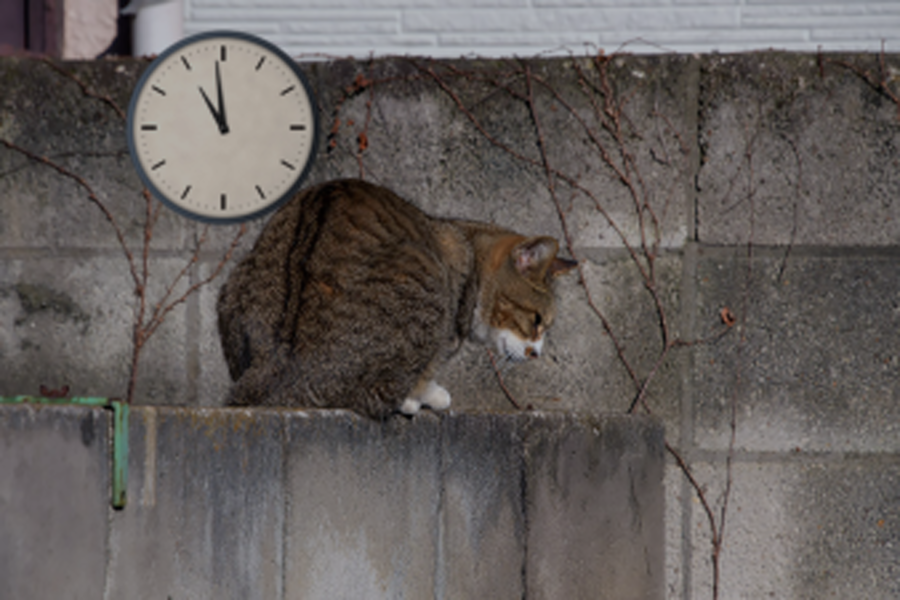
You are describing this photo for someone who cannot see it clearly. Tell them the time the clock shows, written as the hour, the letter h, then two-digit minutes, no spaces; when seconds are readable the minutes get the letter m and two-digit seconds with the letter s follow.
10h59
